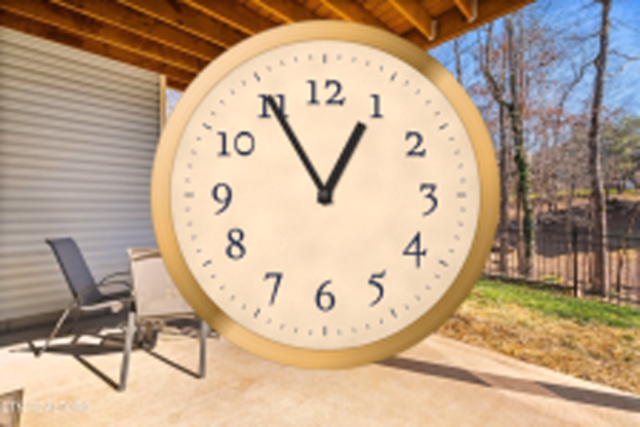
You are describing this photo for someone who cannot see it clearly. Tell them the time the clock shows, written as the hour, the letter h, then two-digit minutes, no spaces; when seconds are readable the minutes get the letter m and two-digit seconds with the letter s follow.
12h55
